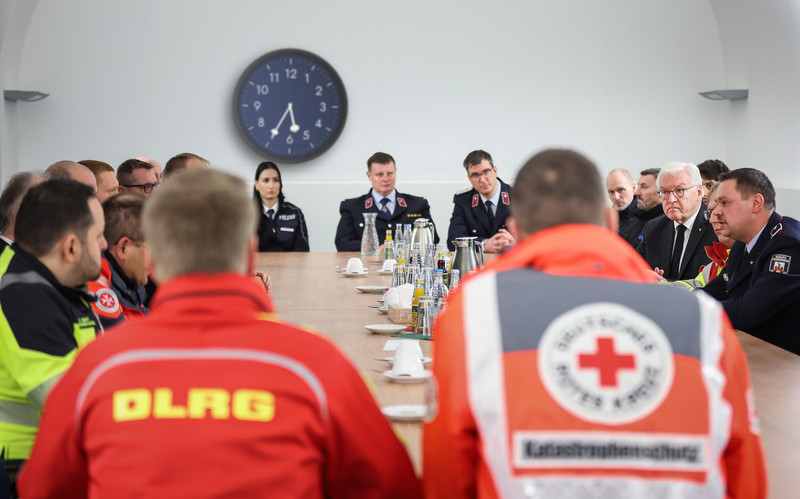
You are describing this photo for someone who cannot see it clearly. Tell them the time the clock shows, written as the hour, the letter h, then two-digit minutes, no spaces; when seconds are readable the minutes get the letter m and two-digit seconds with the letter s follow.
5h35
